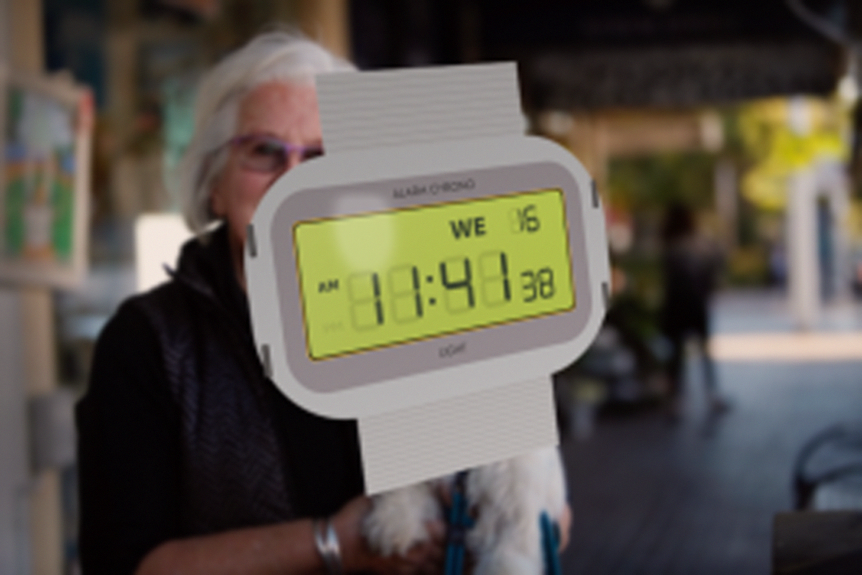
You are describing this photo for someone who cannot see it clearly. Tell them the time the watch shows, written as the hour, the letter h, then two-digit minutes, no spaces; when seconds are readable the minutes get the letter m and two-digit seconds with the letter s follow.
11h41m38s
